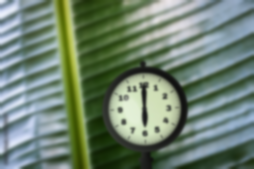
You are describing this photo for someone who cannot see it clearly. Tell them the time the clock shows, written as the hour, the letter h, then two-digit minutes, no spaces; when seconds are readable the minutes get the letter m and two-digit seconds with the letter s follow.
6h00
